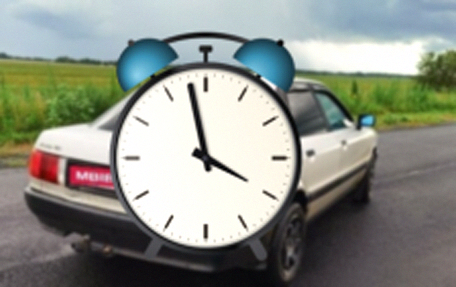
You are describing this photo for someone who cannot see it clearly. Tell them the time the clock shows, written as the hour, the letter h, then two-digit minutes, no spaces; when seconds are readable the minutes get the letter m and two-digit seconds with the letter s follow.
3h58
